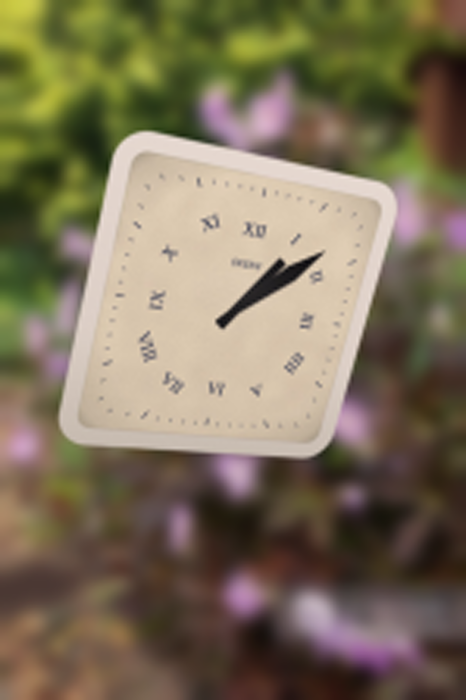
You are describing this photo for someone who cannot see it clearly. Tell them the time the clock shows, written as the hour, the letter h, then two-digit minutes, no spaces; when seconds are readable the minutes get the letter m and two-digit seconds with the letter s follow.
1h08
